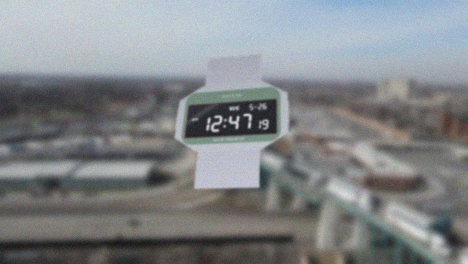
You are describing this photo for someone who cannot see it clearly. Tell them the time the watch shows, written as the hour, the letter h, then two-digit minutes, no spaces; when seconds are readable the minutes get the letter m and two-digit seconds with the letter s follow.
12h47
